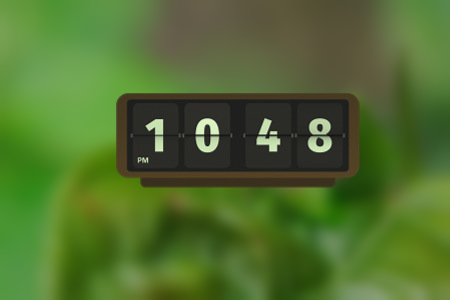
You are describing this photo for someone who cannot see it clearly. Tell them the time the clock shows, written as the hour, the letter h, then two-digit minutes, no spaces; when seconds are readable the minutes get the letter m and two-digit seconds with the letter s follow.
10h48
